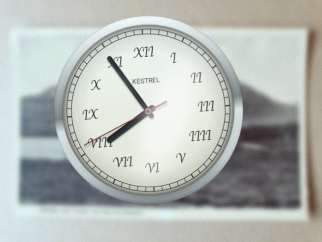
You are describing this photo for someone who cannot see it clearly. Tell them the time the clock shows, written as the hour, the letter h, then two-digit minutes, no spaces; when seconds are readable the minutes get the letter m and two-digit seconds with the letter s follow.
7h54m41s
